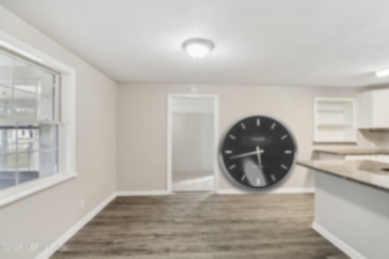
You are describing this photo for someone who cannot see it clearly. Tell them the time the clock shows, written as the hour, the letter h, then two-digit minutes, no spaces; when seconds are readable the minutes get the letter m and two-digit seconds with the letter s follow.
5h43
